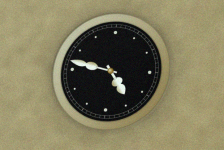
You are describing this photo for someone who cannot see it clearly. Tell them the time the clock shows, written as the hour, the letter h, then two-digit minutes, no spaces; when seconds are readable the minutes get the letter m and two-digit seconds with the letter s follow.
4h47
